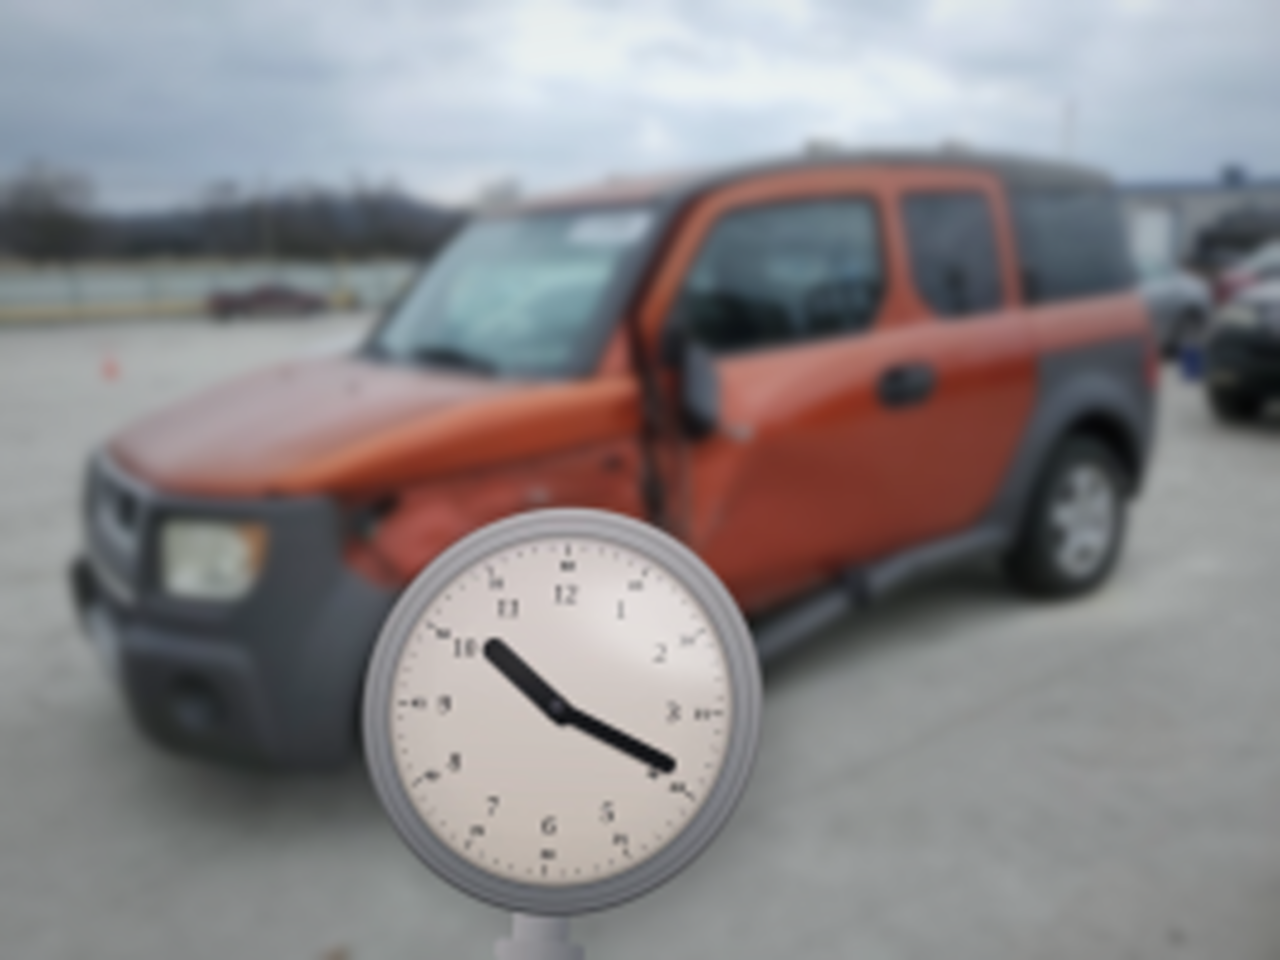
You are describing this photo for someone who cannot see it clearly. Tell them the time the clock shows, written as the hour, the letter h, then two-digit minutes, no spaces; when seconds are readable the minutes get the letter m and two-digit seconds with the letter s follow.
10h19
